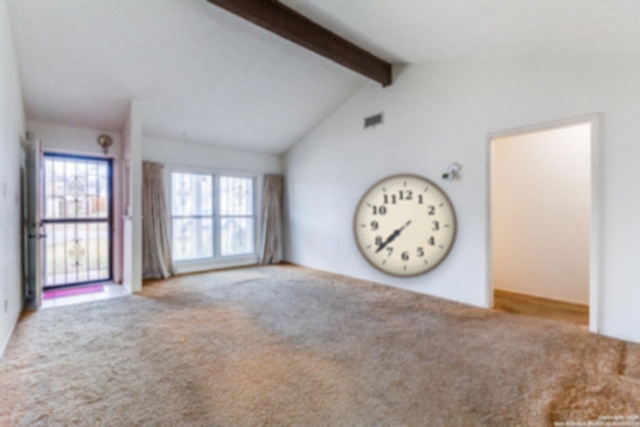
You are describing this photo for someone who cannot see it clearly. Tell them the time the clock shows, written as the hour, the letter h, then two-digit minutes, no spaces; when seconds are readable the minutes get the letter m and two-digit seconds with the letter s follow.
7h38
